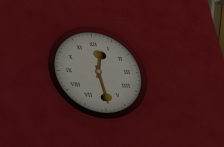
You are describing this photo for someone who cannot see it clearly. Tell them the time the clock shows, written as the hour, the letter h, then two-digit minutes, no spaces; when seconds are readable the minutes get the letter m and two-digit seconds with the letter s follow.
12h29
